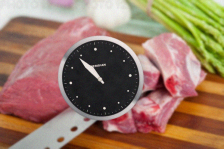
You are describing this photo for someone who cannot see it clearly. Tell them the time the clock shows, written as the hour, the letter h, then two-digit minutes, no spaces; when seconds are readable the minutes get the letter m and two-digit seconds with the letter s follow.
10h54
